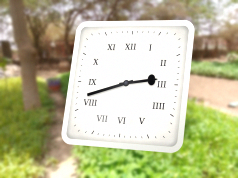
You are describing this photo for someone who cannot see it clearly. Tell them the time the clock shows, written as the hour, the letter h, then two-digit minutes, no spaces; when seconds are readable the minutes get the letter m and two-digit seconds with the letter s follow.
2h42
